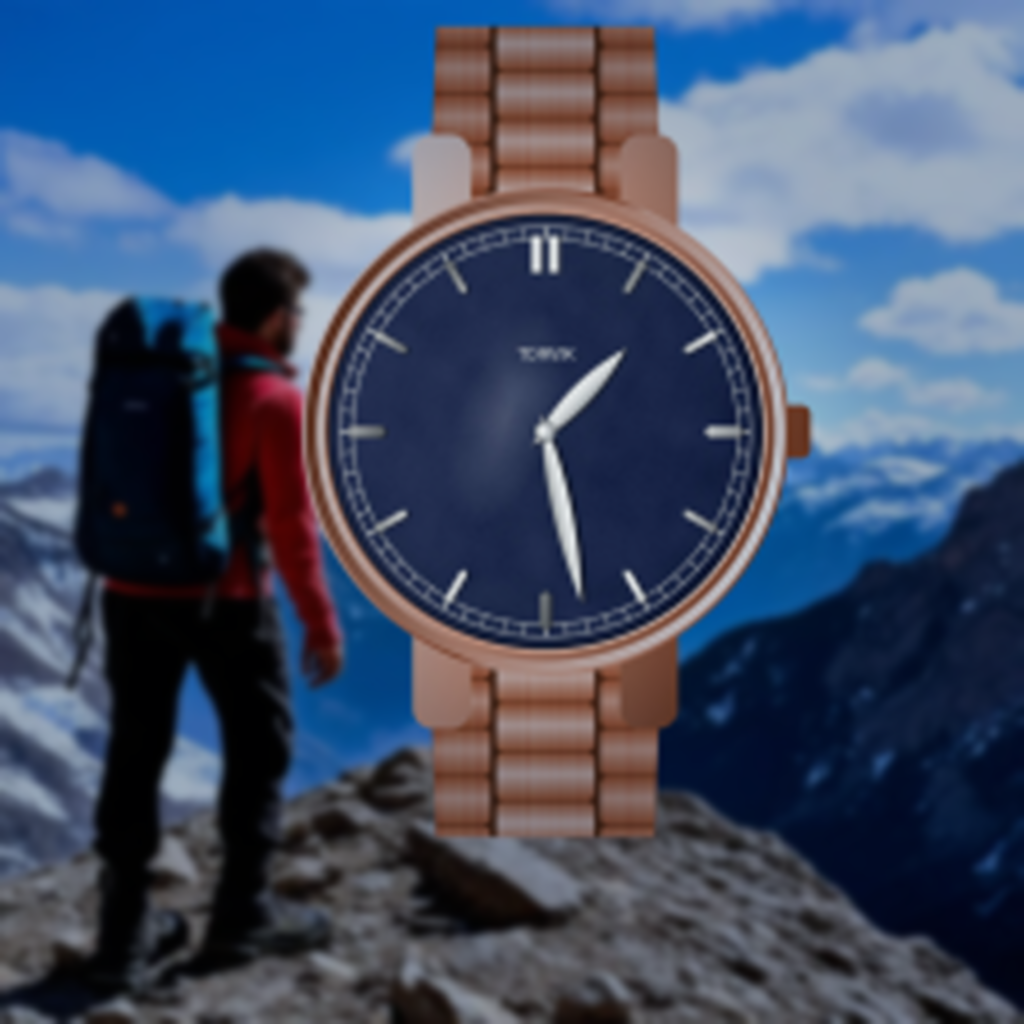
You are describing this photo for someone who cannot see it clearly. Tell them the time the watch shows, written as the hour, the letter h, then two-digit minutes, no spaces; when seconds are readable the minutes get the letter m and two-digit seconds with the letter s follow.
1h28
